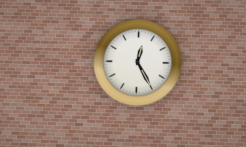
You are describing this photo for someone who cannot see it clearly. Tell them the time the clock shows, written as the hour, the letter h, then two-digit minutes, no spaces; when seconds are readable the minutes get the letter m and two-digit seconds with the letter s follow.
12h25
